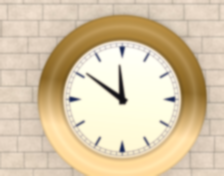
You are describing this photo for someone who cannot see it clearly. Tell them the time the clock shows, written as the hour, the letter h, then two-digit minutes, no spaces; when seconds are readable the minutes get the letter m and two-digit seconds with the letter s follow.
11h51
